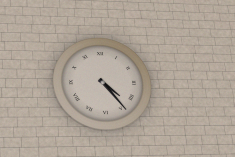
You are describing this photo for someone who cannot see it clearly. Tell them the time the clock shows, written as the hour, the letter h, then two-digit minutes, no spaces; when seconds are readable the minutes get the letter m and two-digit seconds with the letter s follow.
4h24
